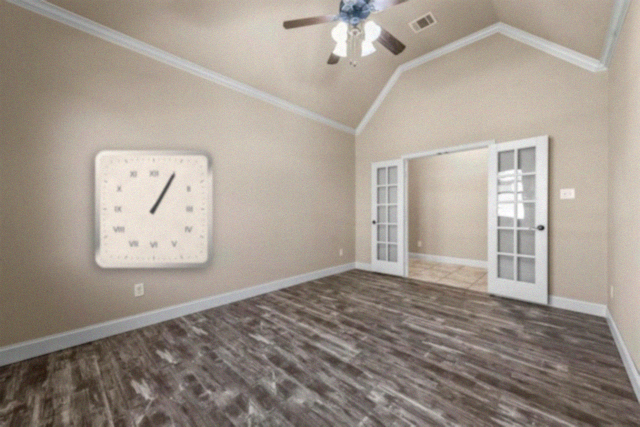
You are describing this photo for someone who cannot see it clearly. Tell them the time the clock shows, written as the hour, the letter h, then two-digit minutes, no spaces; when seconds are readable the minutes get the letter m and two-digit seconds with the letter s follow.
1h05
